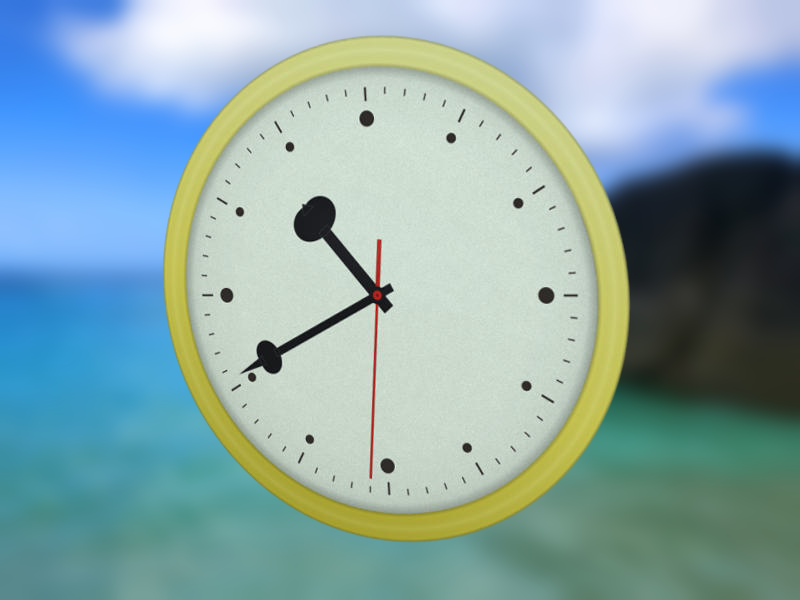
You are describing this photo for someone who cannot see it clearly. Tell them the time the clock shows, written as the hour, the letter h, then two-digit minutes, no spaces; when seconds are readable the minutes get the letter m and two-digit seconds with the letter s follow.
10h40m31s
